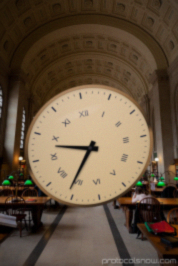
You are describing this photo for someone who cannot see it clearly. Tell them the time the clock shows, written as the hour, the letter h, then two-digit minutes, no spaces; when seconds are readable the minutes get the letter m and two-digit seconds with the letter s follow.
9h36
